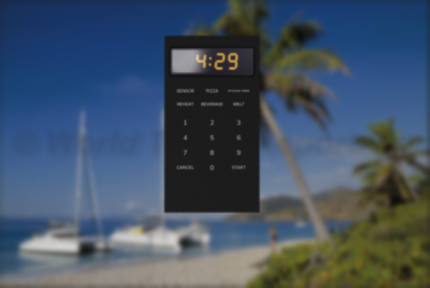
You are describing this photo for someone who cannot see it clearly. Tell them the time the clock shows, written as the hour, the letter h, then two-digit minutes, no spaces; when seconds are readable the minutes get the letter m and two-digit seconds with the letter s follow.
4h29
